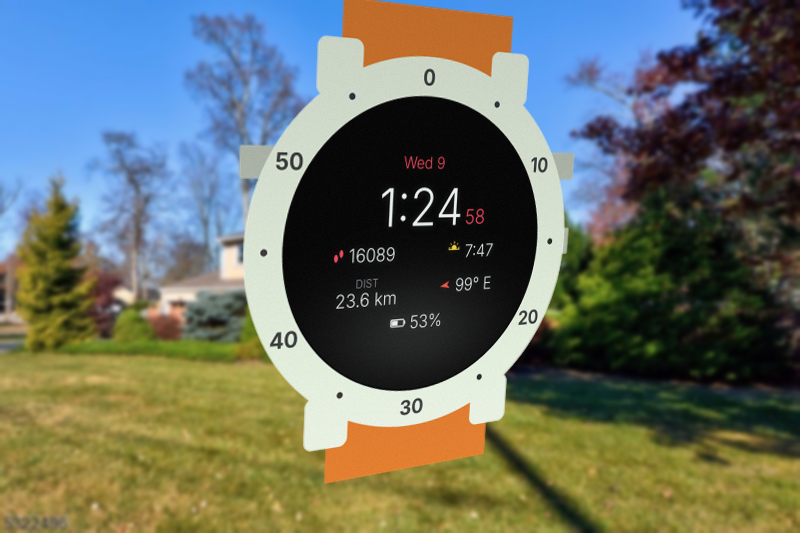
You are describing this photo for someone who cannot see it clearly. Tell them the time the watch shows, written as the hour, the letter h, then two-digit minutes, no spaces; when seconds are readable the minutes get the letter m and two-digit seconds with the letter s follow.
1h24m58s
